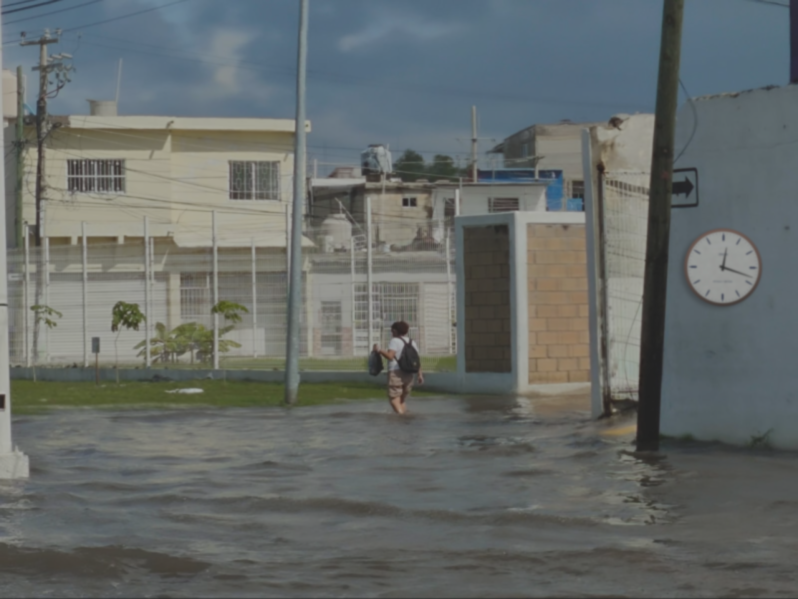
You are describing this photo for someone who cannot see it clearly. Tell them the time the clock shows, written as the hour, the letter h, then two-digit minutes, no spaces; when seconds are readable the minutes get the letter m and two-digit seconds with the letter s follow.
12h18
